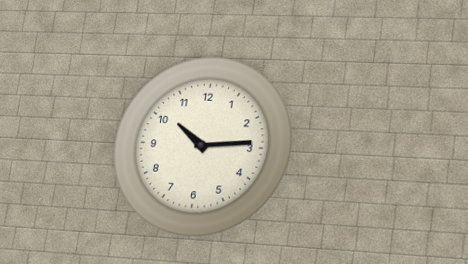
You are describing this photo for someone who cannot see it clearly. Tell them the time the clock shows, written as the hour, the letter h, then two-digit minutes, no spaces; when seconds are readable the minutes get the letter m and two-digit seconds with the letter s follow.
10h14
